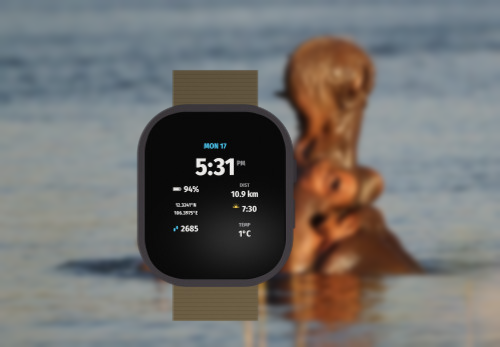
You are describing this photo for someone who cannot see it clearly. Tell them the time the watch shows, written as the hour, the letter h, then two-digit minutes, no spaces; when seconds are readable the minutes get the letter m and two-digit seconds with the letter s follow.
5h31
